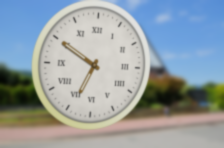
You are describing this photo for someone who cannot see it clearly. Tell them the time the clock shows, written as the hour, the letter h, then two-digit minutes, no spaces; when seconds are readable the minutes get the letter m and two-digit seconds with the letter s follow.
6h50
